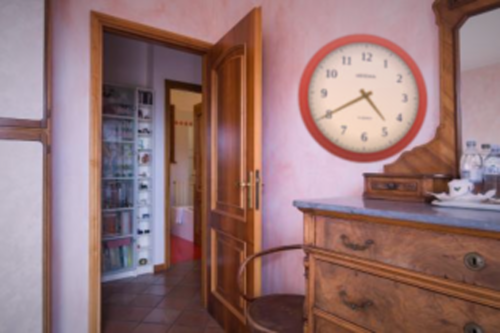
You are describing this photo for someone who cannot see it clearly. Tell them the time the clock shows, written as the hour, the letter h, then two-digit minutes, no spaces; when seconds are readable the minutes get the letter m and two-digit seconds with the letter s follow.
4h40
